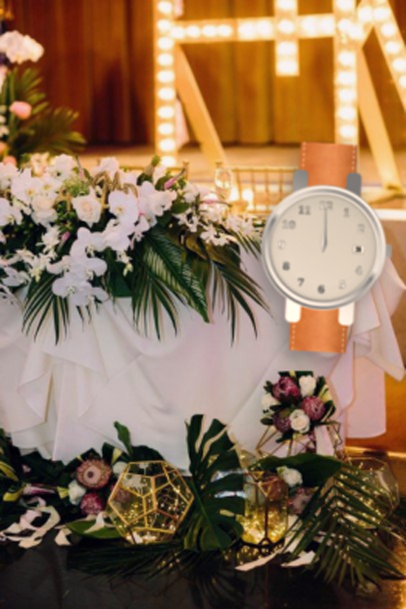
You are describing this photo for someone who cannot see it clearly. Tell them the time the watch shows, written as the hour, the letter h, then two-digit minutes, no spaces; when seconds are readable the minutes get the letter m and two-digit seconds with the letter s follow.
12h00
